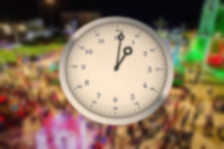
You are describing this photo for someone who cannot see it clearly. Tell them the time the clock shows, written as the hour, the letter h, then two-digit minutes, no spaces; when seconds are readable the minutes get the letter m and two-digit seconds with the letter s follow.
1h01
